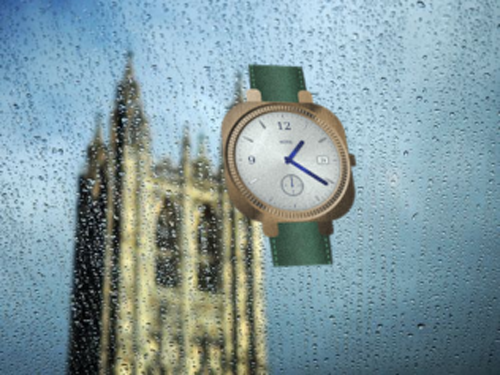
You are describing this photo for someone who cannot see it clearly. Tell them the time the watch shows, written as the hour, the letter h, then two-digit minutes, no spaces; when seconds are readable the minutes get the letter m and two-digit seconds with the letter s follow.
1h21
